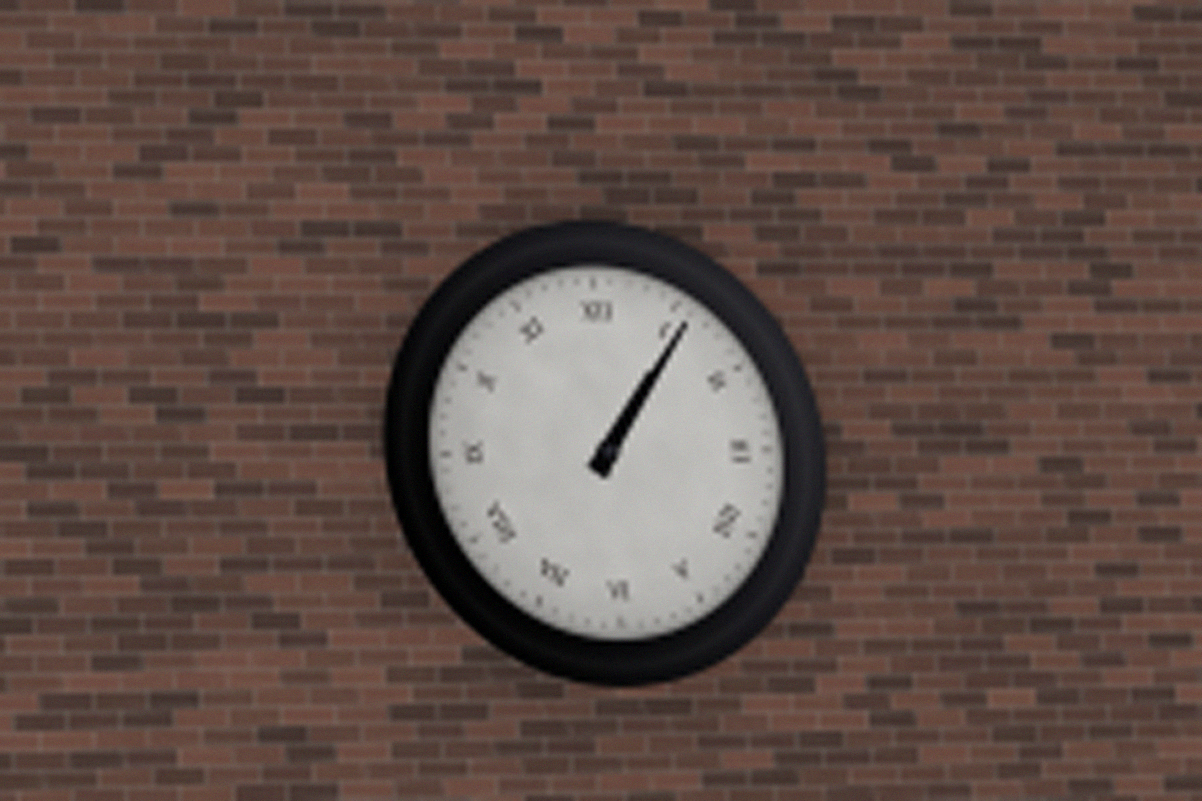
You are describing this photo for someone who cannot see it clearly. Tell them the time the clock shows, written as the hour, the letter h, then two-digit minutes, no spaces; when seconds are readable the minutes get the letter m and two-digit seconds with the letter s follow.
1h06
